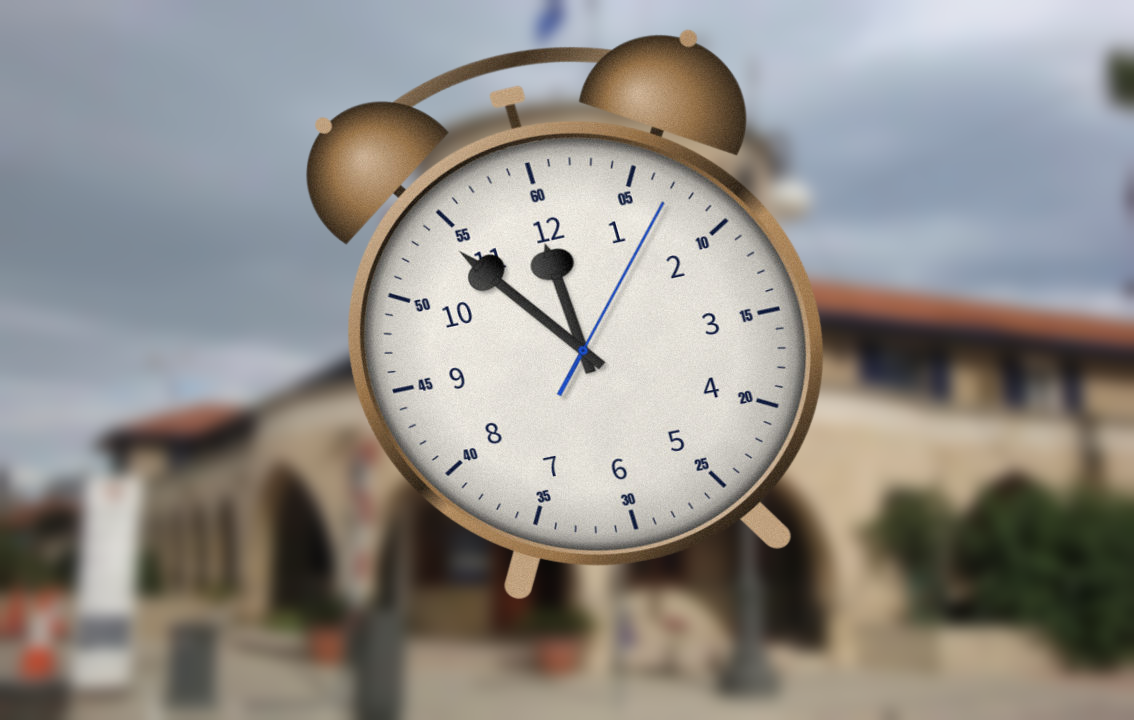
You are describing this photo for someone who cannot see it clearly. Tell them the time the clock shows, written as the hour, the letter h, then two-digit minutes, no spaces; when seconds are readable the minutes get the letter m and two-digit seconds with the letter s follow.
11h54m07s
